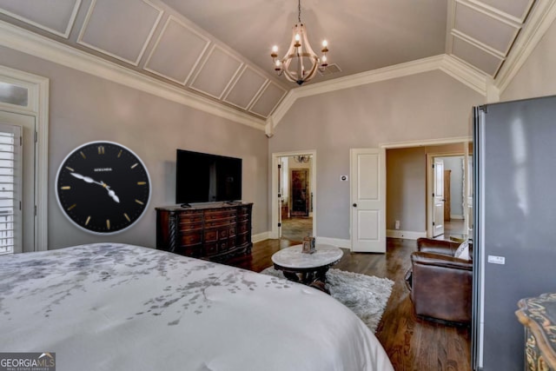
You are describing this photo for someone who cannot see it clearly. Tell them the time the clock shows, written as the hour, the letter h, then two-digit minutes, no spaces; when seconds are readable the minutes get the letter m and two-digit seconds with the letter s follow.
4h49
